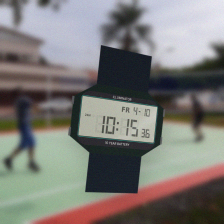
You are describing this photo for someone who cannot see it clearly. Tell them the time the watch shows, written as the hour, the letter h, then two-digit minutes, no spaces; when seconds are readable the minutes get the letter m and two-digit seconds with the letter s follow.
10h15m36s
